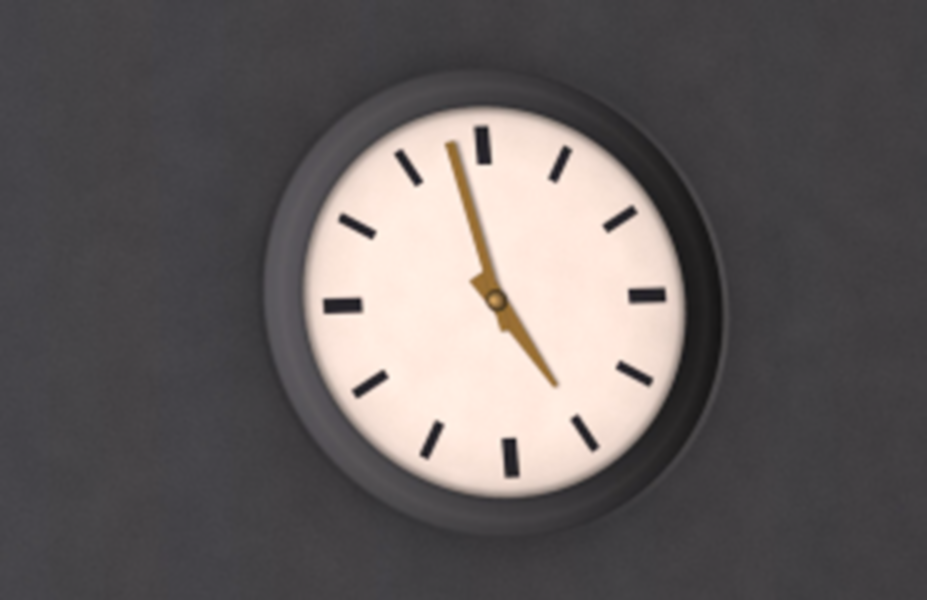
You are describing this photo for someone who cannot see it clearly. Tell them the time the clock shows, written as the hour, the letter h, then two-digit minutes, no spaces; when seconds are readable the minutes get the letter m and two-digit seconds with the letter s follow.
4h58
